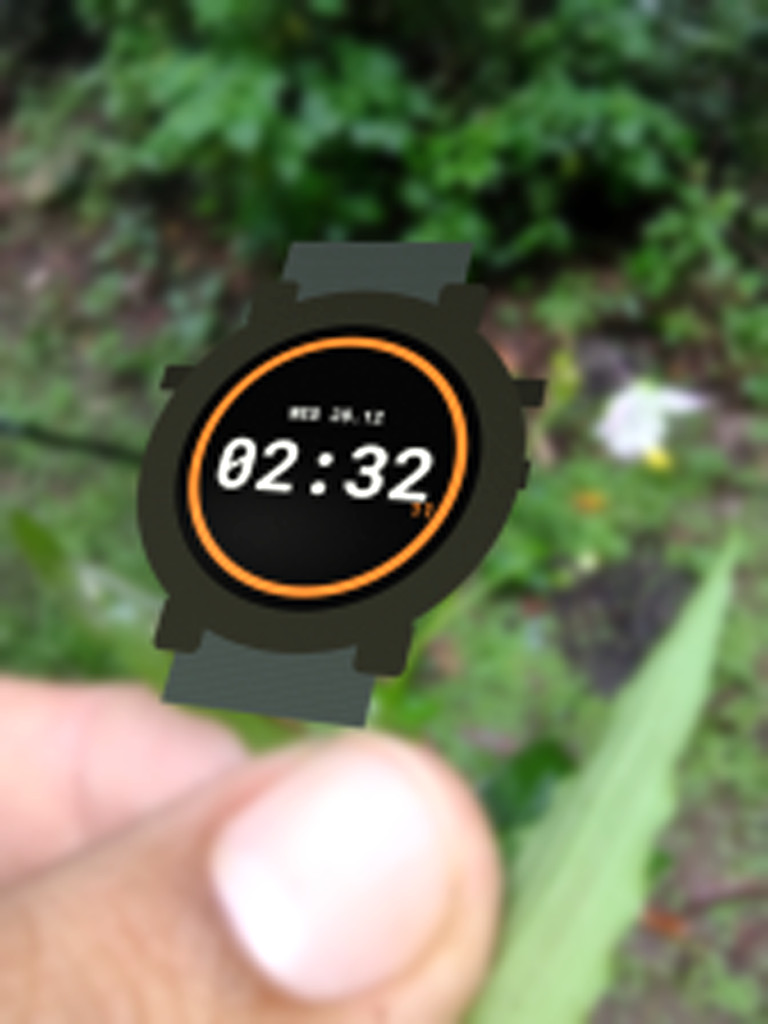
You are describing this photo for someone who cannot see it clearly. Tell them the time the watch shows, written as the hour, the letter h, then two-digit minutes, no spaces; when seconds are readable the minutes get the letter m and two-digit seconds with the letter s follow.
2h32
